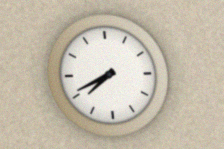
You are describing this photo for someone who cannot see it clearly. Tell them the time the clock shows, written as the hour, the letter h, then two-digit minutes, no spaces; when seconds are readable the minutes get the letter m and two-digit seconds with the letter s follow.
7h41
